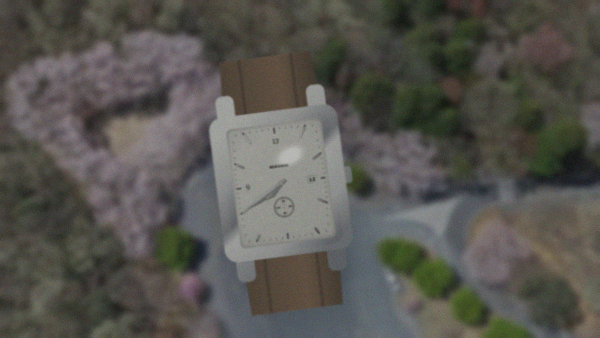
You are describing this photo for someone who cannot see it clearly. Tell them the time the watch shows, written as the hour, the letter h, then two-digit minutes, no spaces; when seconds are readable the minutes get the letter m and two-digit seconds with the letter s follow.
7h40
